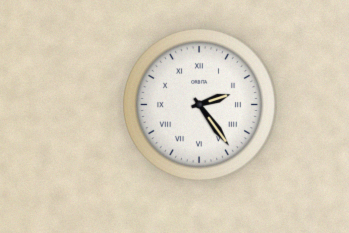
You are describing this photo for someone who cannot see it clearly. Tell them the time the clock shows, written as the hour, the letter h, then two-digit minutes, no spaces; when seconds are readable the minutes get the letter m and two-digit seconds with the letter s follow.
2h24
